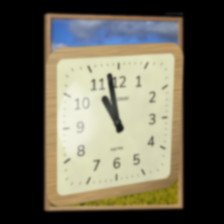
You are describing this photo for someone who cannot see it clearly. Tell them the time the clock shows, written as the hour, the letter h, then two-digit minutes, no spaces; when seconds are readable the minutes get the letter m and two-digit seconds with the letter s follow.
10h58
